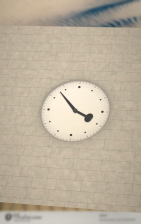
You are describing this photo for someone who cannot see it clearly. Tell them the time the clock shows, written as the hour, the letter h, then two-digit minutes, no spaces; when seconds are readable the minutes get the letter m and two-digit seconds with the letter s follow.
3h53
